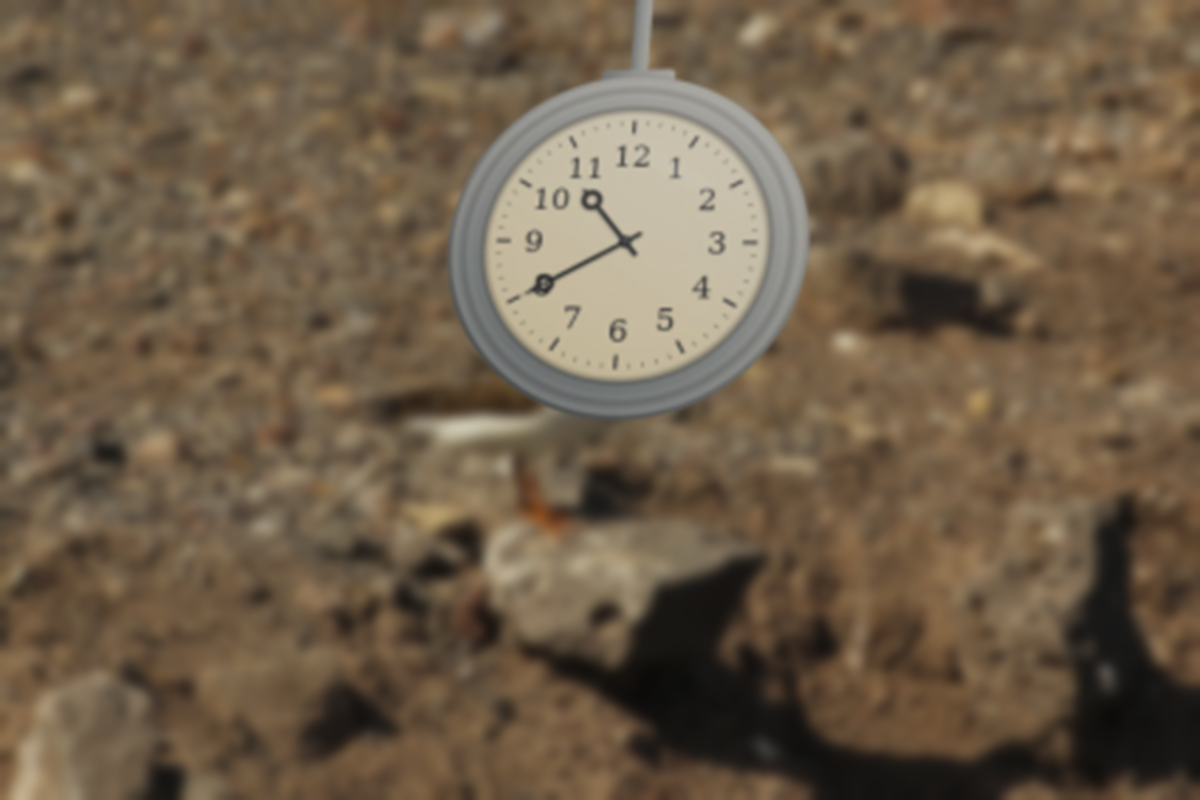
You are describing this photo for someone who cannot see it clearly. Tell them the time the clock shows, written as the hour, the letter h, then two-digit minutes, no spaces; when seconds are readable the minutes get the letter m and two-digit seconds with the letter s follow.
10h40
